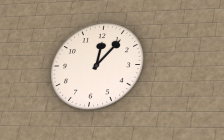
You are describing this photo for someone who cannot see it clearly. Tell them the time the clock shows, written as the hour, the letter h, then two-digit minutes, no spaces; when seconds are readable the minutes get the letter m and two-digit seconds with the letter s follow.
12h06
